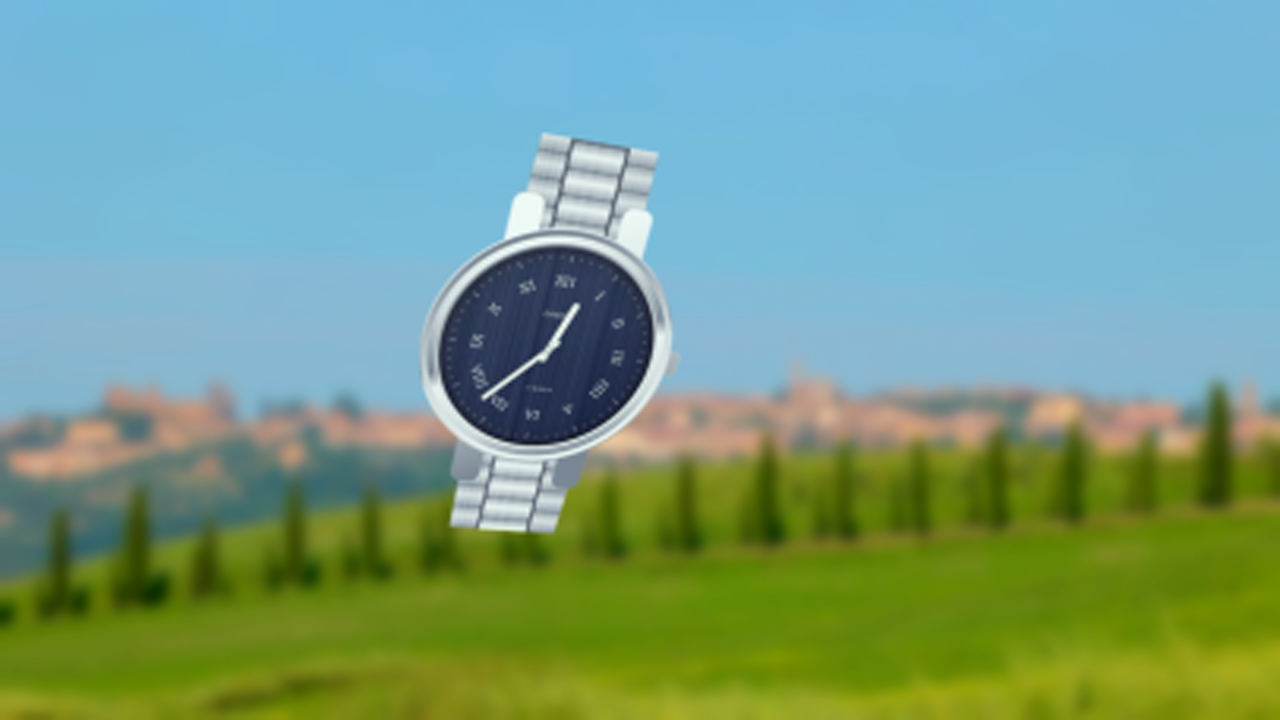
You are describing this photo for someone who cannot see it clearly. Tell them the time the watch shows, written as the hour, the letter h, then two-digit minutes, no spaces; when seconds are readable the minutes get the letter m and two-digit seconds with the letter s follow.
12h37
